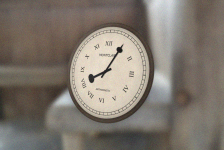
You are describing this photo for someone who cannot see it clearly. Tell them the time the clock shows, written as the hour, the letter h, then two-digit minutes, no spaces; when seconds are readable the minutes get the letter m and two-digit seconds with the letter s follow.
8h05
